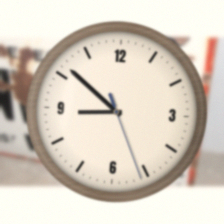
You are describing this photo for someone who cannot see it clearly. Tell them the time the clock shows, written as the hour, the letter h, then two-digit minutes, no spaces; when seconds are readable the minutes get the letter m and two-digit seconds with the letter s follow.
8h51m26s
